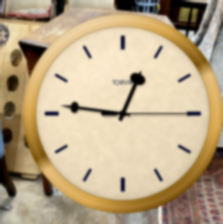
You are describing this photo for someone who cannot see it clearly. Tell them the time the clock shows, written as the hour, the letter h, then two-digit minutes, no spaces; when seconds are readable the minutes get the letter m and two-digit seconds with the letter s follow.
12h46m15s
